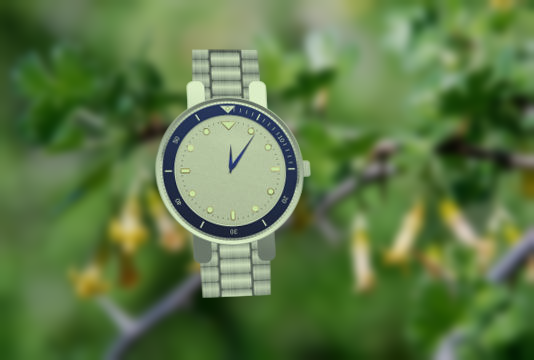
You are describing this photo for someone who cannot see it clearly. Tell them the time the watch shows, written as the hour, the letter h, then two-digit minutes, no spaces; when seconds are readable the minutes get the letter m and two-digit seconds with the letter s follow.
12h06
